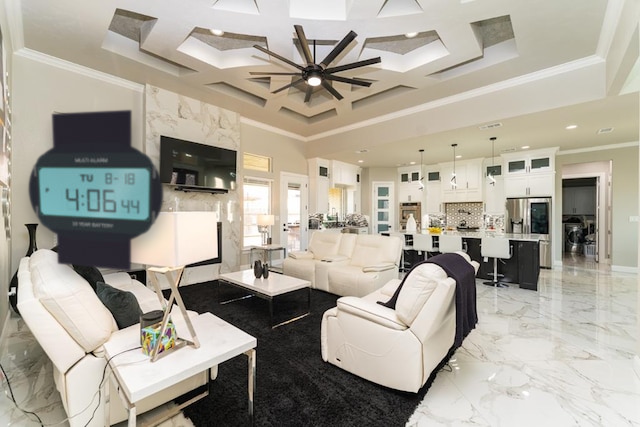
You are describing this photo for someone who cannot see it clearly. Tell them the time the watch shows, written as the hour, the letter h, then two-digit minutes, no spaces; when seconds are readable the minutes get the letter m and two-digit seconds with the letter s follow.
4h06m44s
